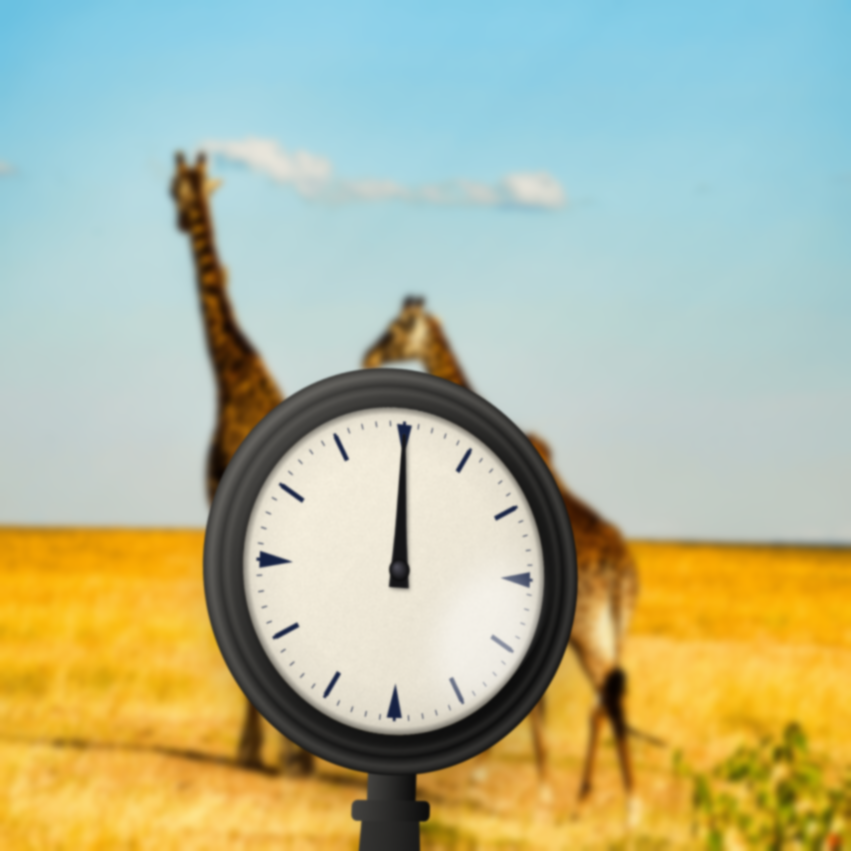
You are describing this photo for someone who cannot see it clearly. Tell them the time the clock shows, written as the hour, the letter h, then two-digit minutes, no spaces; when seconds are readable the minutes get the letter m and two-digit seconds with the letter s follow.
12h00
